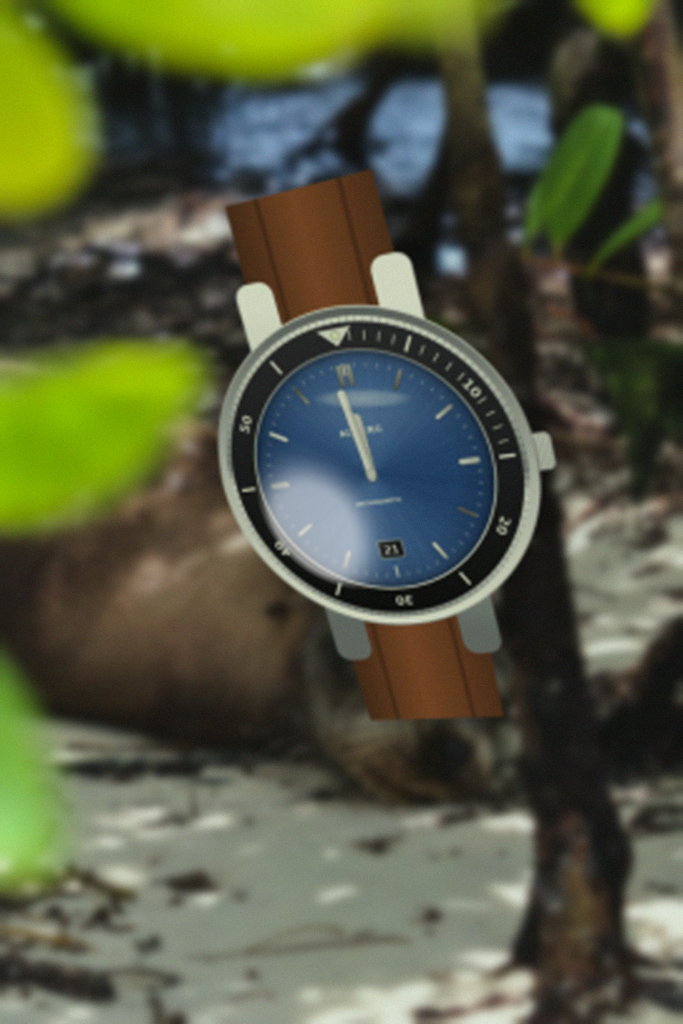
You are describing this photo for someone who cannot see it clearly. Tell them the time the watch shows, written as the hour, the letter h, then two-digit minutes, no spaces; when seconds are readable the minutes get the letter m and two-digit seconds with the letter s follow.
11h59
